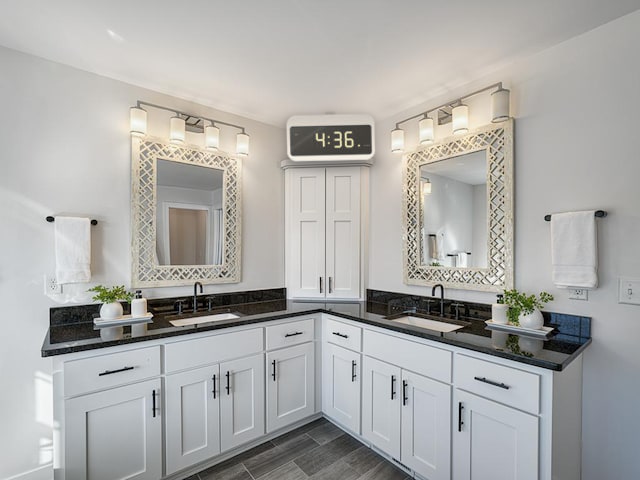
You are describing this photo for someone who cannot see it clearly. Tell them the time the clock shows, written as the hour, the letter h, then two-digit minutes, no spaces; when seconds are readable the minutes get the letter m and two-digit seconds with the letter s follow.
4h36
